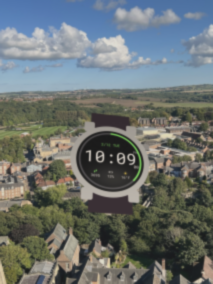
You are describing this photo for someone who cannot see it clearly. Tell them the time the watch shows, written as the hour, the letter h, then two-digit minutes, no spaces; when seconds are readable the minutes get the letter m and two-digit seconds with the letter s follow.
10h09
